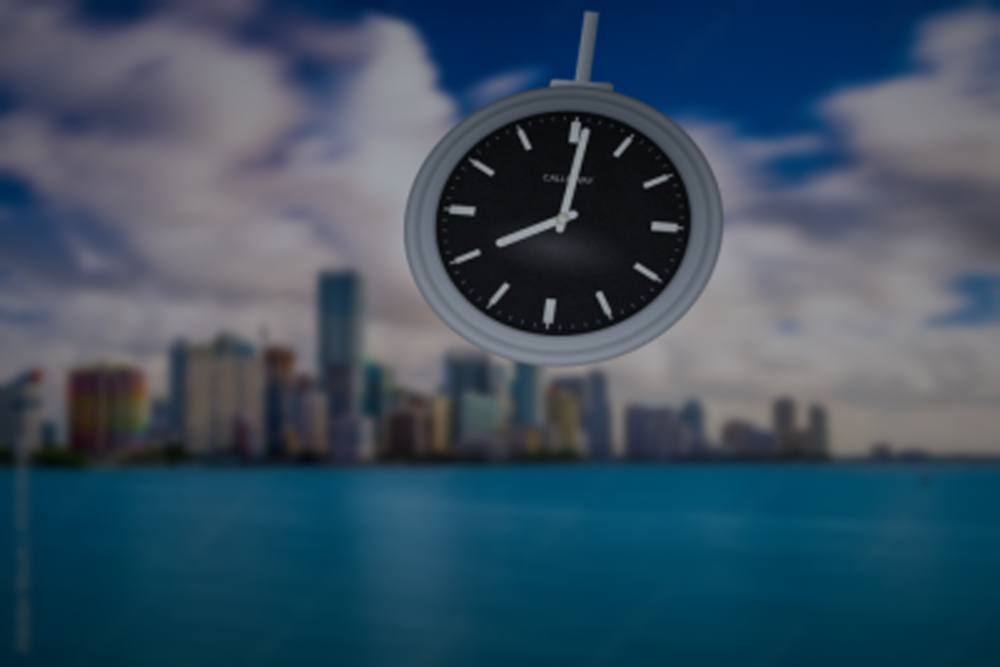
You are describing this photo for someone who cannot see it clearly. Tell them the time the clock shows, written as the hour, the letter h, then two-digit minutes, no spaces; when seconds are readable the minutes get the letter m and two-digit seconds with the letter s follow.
8h01
